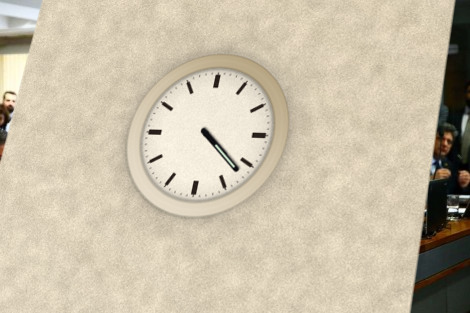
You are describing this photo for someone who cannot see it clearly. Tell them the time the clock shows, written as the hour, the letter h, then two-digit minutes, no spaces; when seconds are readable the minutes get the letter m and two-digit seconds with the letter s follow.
4h22
